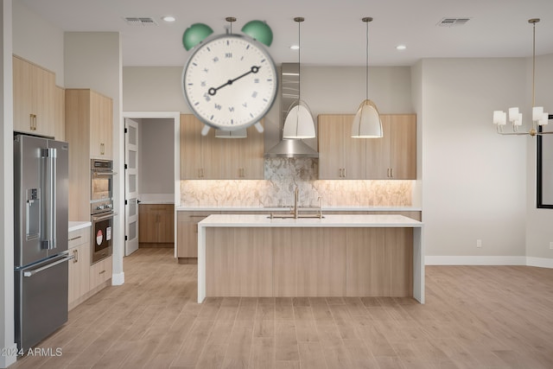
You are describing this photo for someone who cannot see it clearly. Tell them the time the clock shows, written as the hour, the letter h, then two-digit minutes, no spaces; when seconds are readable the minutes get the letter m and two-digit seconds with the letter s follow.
8h11
